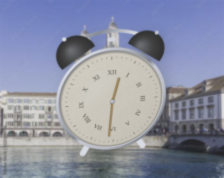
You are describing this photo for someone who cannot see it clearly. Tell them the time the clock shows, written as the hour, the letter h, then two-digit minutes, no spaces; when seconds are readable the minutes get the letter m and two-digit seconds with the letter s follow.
12h31
